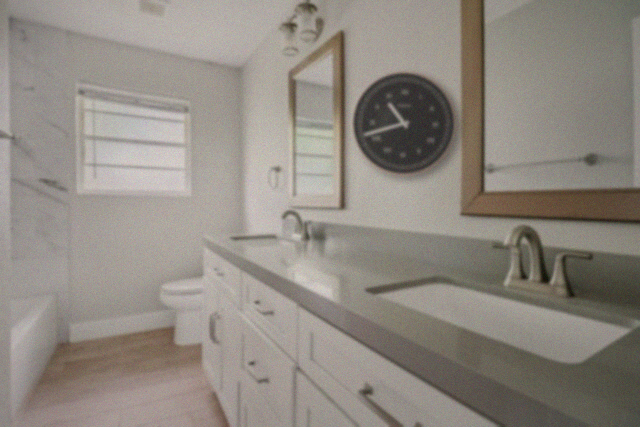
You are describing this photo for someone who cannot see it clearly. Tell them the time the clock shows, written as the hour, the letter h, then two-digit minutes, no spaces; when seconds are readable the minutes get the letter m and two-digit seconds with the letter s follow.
10h42
